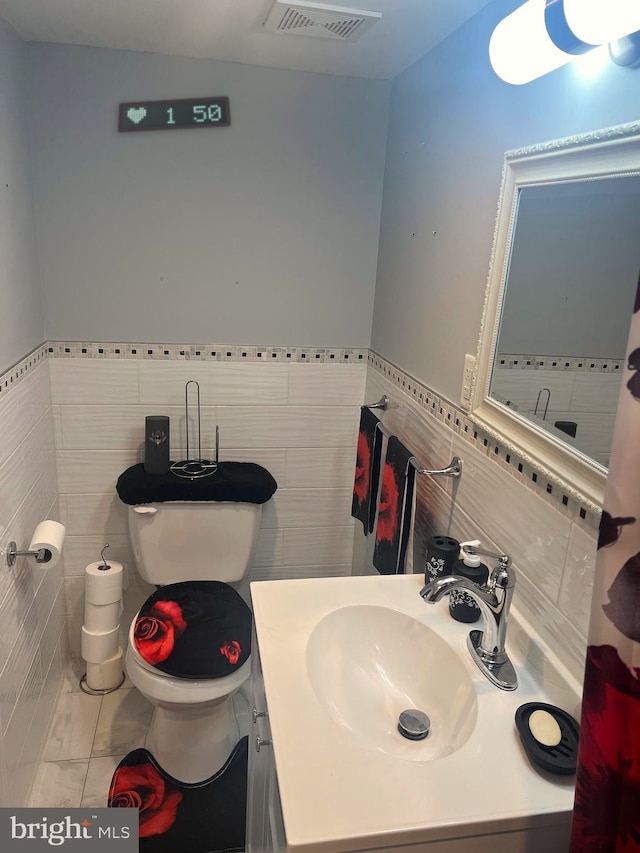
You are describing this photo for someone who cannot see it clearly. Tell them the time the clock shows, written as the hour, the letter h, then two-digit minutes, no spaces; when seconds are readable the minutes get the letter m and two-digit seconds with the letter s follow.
1h50
